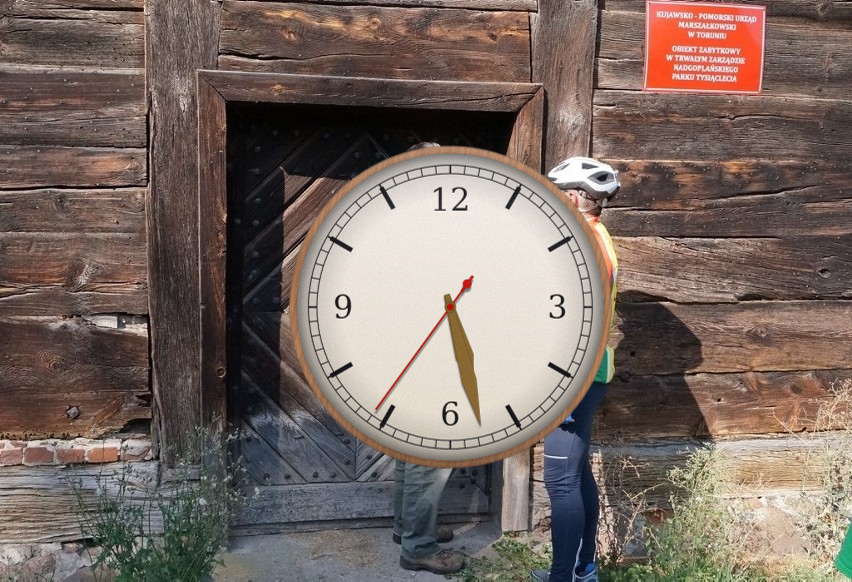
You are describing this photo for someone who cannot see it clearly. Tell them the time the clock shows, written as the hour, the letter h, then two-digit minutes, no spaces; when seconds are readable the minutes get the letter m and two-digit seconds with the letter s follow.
5h27m36s
